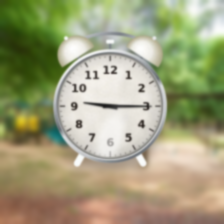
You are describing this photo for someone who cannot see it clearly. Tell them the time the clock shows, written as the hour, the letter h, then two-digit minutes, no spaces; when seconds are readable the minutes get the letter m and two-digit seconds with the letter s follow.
9h15
